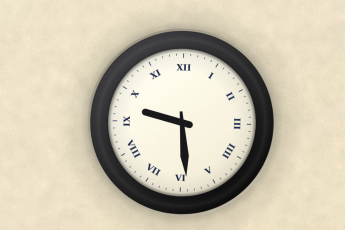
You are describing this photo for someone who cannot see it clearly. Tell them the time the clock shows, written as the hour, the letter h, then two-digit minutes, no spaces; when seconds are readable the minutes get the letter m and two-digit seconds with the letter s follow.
9h29
